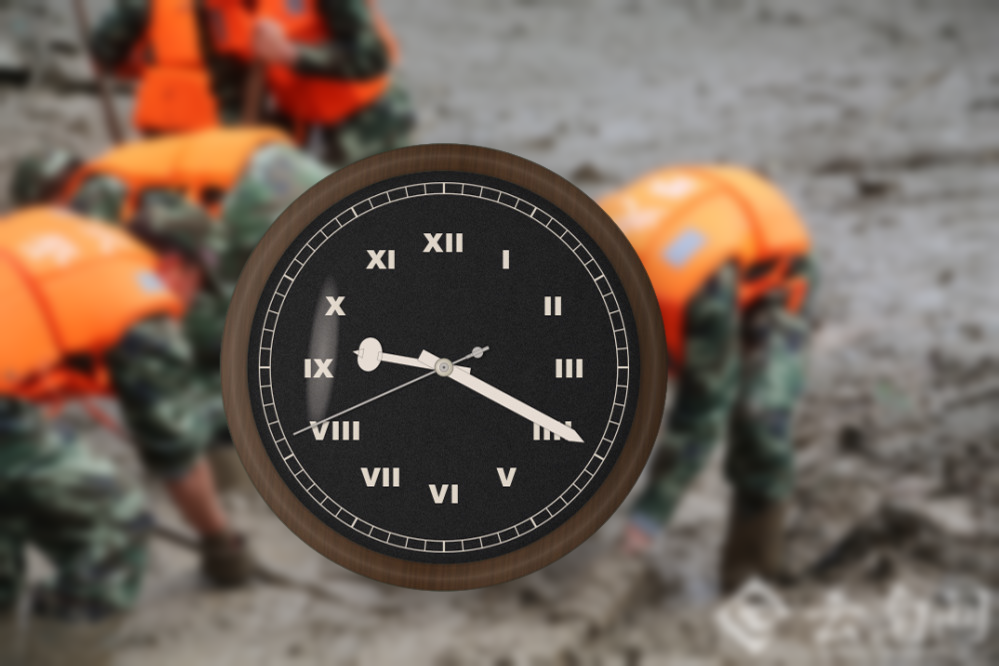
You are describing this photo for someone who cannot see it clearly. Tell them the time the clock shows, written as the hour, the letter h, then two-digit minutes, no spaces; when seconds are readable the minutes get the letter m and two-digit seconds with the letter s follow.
9h19m41s
